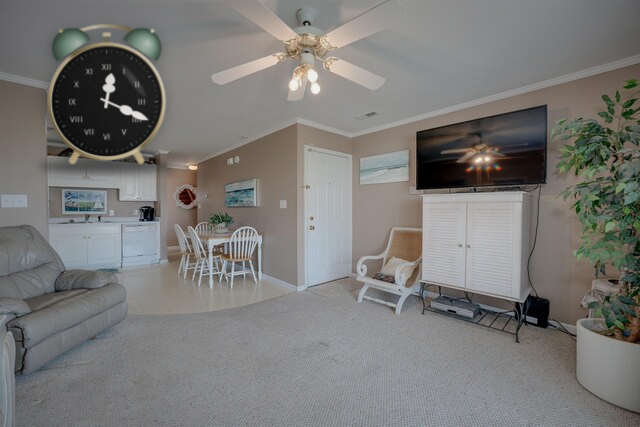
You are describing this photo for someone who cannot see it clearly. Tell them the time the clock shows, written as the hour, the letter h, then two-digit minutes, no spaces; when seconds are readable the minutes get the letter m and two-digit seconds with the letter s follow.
12h19
